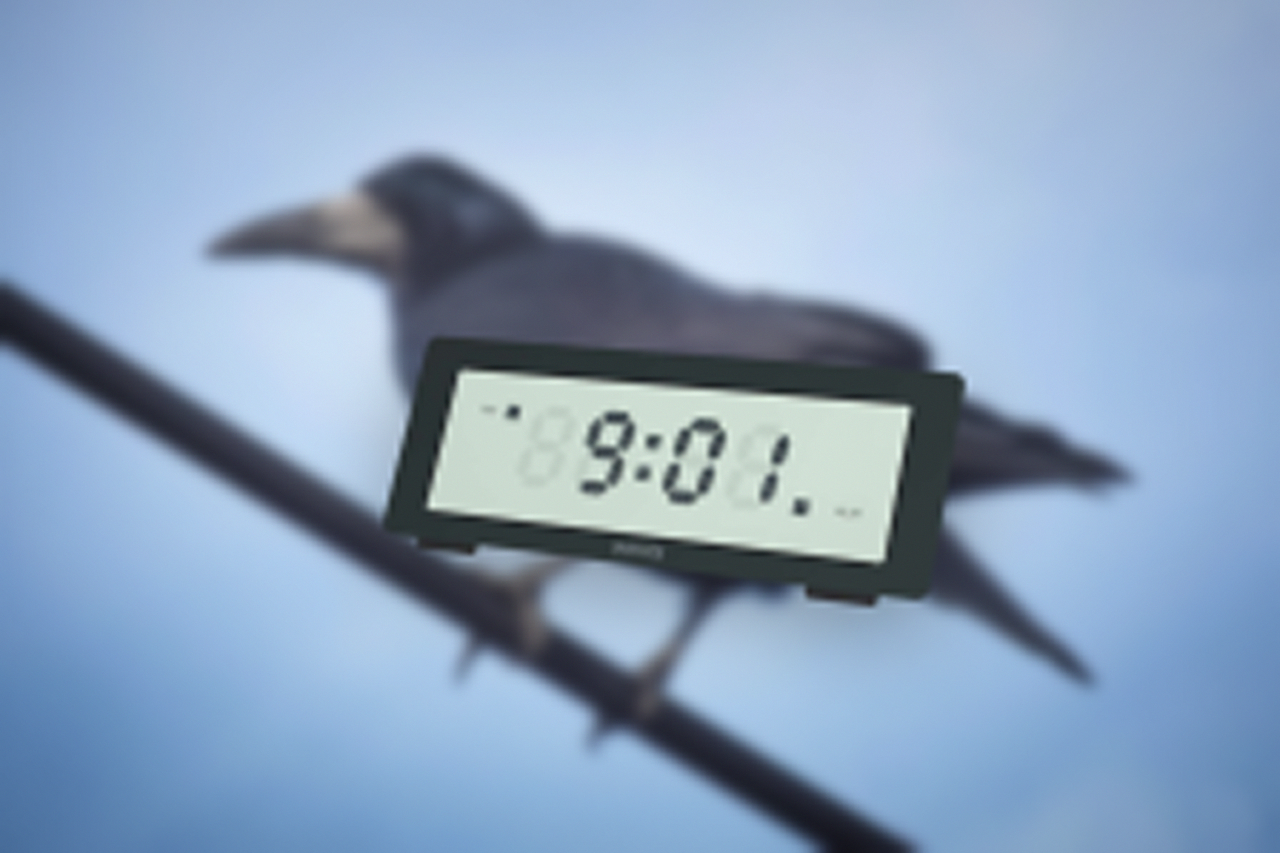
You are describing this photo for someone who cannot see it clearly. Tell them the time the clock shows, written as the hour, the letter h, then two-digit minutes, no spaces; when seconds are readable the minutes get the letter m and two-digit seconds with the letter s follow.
9h01
